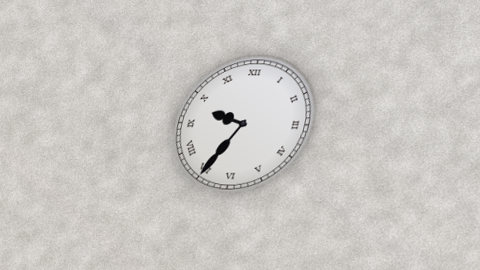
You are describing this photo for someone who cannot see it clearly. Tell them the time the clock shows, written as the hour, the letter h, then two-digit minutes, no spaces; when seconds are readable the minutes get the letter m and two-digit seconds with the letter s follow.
9h35
